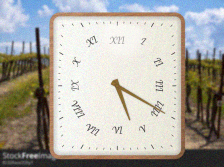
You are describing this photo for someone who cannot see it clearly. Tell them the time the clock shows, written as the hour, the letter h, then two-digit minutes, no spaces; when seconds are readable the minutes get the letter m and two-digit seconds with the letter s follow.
5h20
